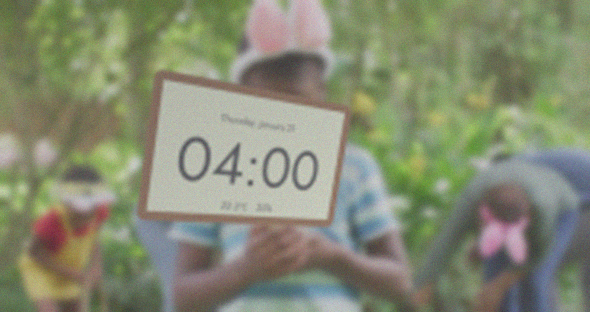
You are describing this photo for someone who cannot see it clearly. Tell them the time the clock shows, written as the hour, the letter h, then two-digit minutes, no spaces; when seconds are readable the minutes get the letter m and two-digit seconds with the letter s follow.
4h00
